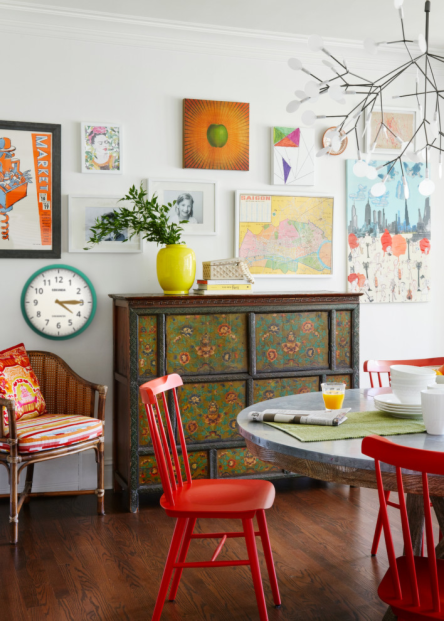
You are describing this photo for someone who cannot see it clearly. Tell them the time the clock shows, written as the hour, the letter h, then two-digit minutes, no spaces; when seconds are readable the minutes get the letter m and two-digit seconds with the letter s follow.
4h15
